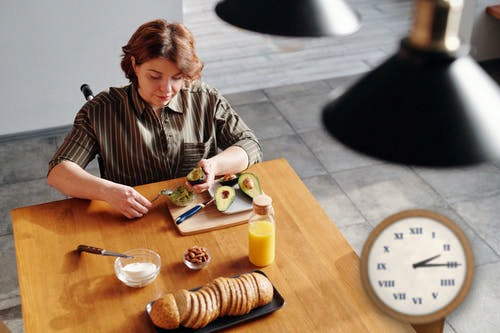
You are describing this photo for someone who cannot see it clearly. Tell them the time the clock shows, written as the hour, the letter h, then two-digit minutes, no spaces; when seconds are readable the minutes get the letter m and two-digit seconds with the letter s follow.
2h15
